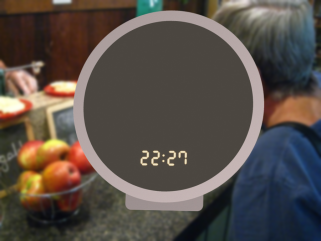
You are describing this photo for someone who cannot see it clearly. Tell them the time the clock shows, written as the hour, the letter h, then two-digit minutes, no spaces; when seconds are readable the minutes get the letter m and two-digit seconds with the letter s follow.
22h27
